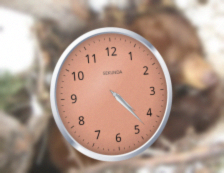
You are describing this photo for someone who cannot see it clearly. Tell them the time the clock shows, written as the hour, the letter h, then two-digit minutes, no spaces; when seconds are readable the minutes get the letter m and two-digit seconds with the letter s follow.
4h23
